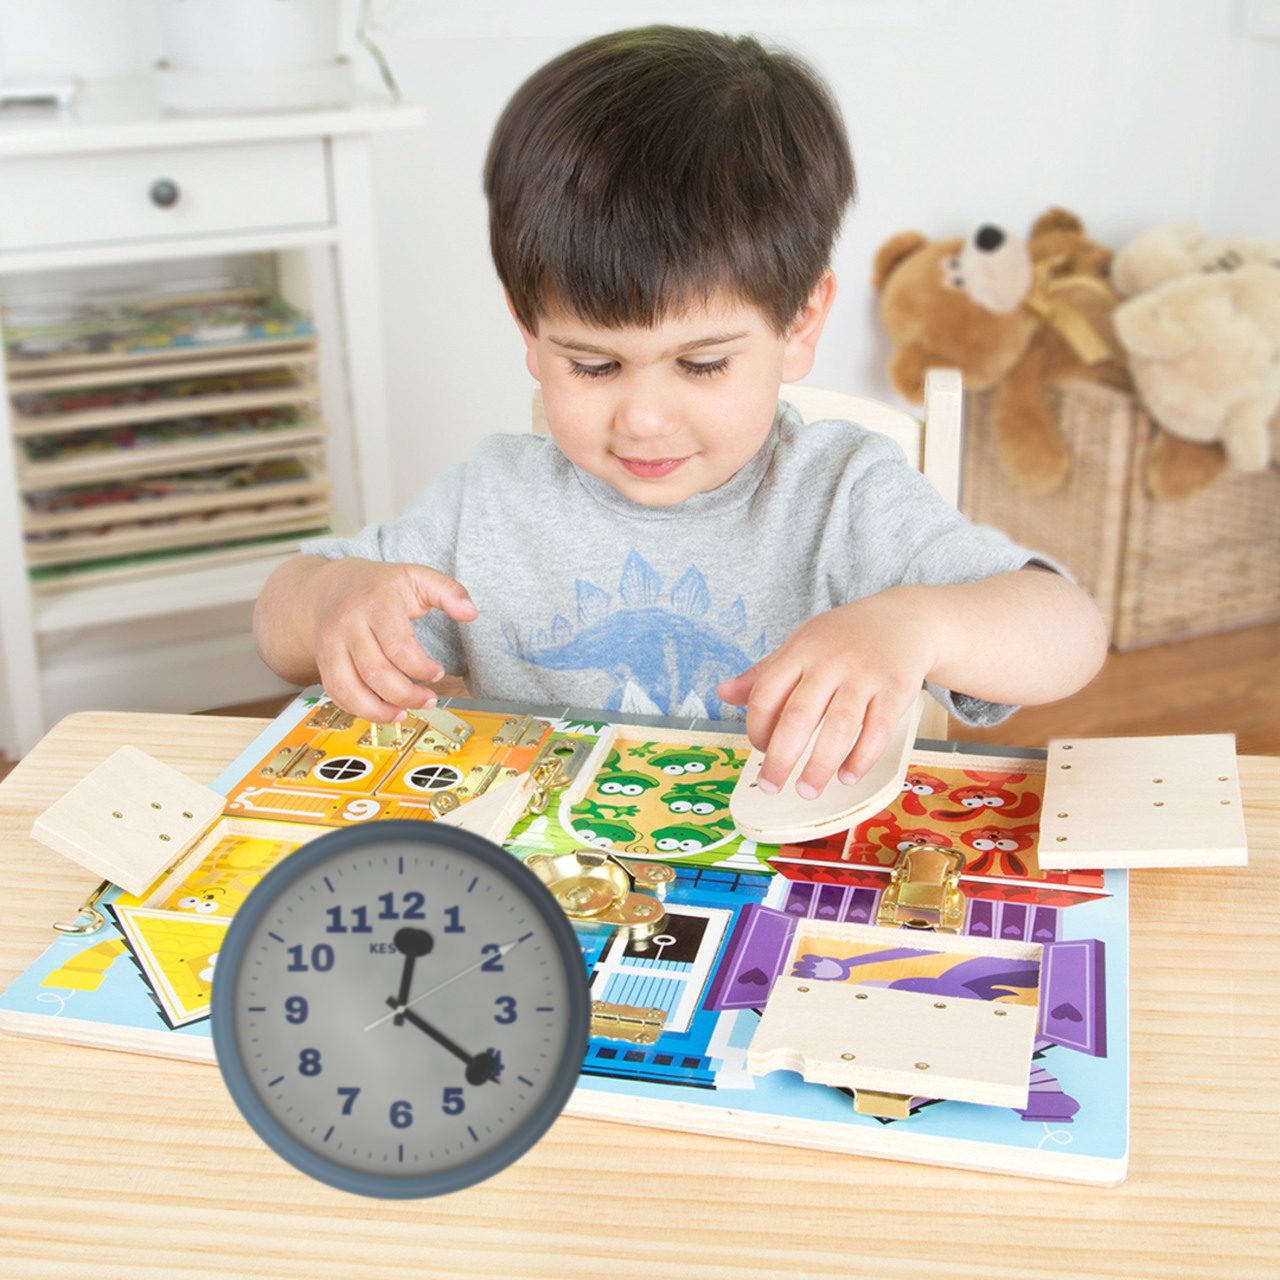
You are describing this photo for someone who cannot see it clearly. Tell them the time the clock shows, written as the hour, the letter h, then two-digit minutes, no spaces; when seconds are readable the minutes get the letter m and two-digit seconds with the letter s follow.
12h21m10s
